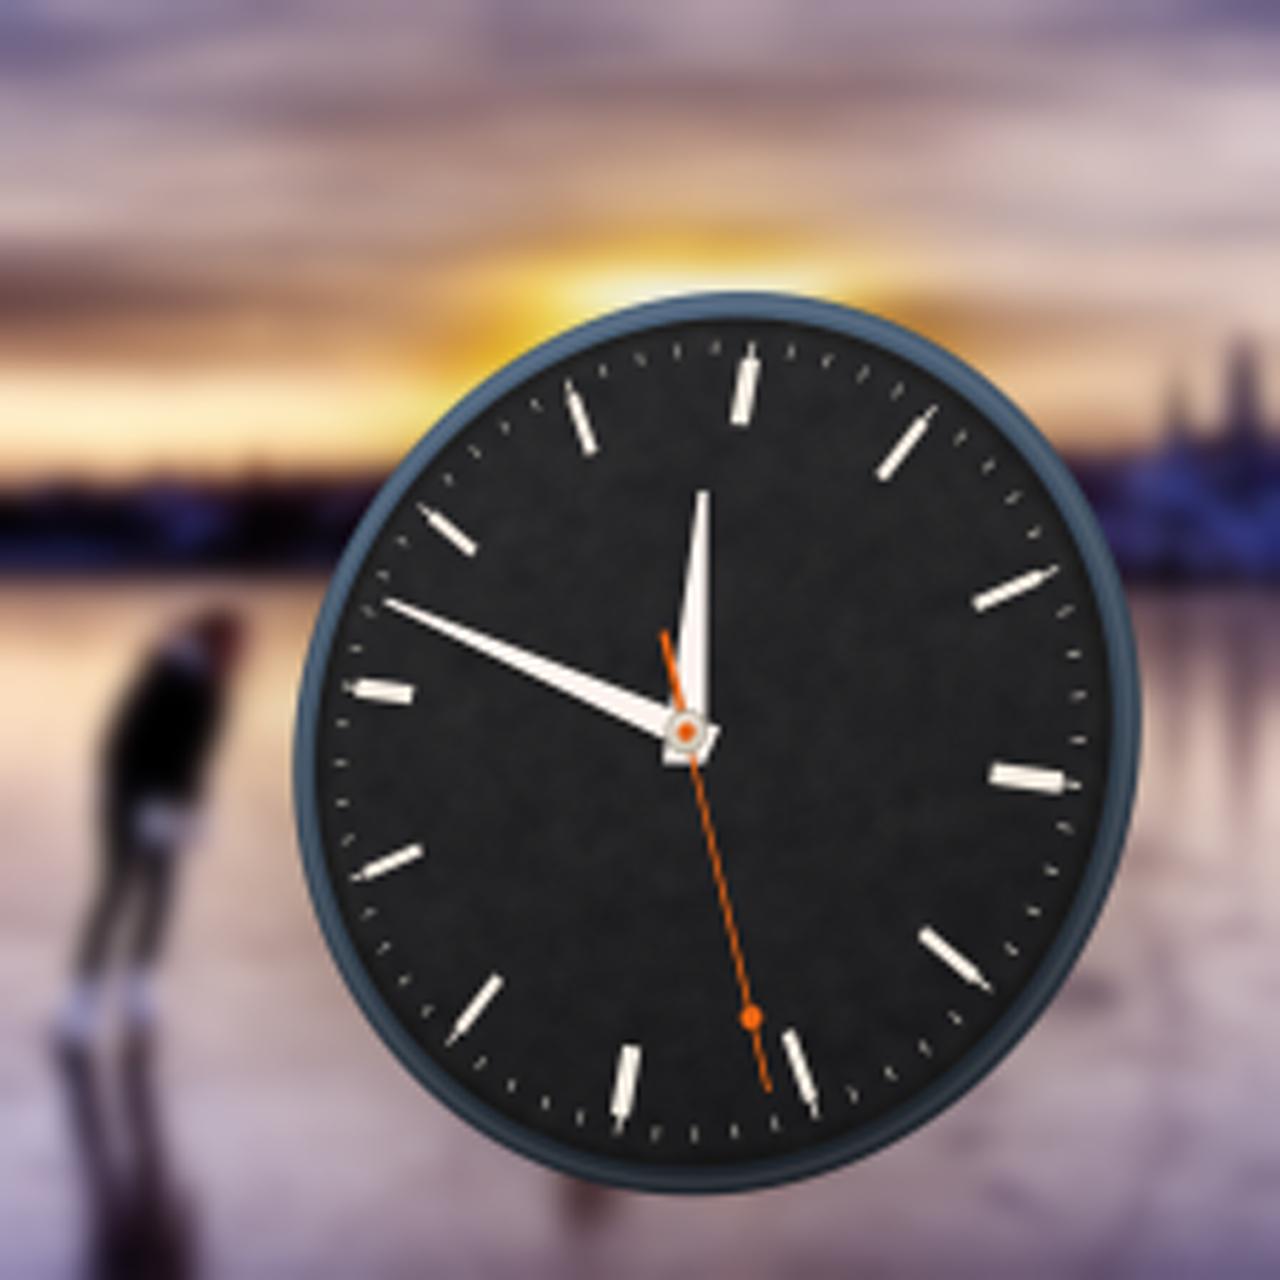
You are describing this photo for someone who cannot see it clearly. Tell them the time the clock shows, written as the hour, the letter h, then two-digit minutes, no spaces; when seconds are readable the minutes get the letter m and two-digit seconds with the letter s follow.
11h47m26s
